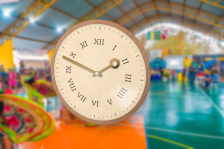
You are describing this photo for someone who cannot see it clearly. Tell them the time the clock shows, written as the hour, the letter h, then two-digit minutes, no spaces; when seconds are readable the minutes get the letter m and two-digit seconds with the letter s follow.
1h48
